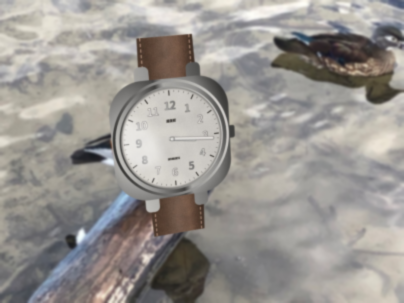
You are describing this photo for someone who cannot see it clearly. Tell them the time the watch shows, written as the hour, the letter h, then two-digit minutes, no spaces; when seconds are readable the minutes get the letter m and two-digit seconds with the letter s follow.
3h16
